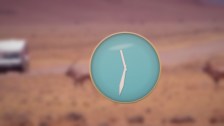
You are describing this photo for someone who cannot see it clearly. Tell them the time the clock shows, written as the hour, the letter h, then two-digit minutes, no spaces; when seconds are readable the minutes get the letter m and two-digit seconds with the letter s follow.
11h32
